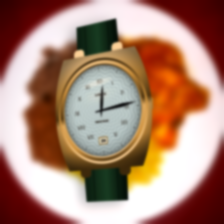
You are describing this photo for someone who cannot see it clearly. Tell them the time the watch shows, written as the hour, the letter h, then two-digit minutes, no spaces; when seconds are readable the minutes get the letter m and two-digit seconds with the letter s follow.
12h14
